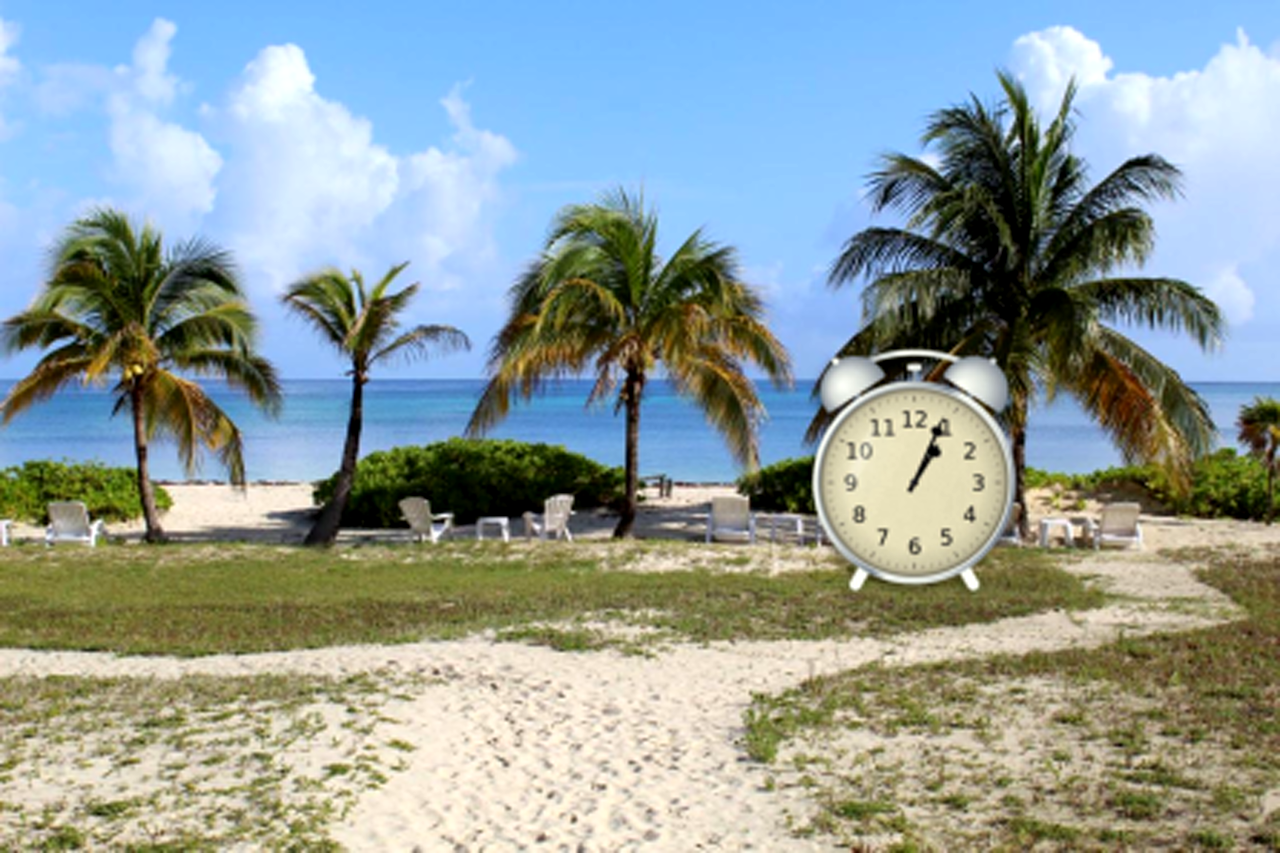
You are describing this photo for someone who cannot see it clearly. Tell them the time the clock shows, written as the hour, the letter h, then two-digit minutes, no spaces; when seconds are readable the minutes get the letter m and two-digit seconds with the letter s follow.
1h04
